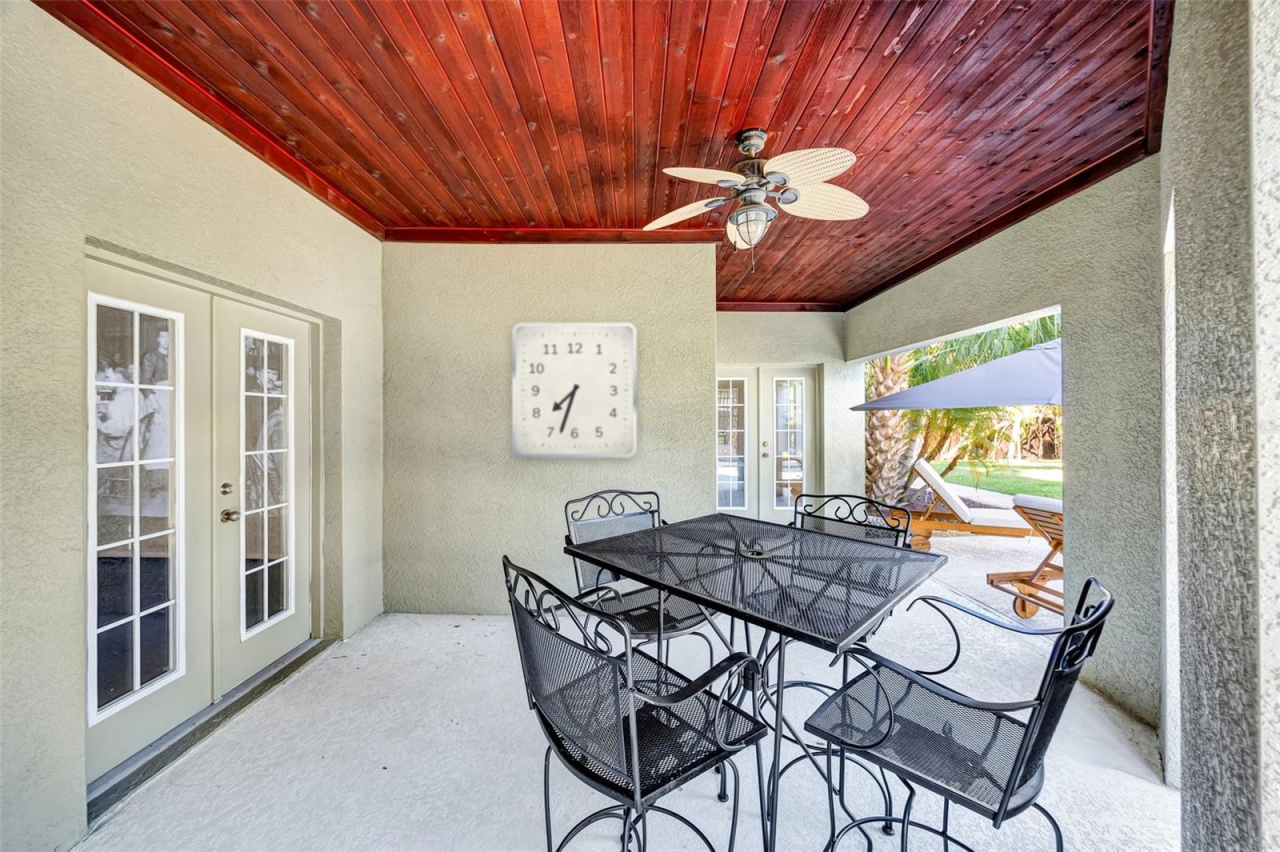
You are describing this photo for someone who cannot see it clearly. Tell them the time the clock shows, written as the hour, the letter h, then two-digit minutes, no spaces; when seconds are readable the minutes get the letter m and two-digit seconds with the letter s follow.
7h33
